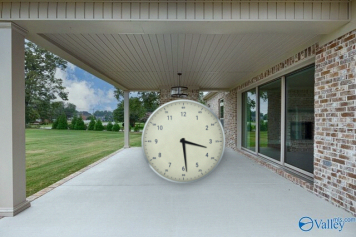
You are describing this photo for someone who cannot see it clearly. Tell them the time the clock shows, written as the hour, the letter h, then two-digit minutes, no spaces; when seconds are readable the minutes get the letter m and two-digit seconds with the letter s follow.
3h29
